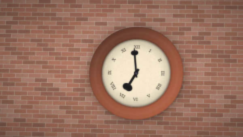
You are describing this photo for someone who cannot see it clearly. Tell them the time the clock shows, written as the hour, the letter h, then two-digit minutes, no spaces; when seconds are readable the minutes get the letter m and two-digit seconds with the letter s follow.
6h59
